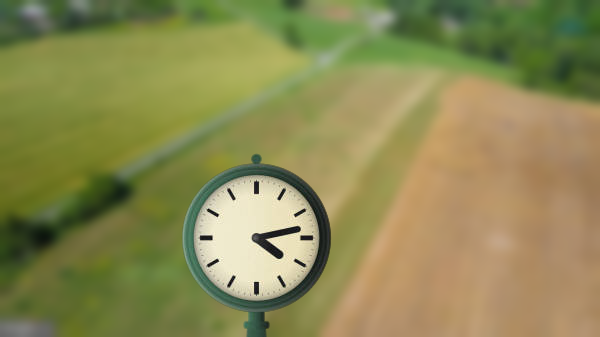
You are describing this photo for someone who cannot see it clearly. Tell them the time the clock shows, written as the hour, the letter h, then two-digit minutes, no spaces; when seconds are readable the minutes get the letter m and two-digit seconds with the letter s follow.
4h13
